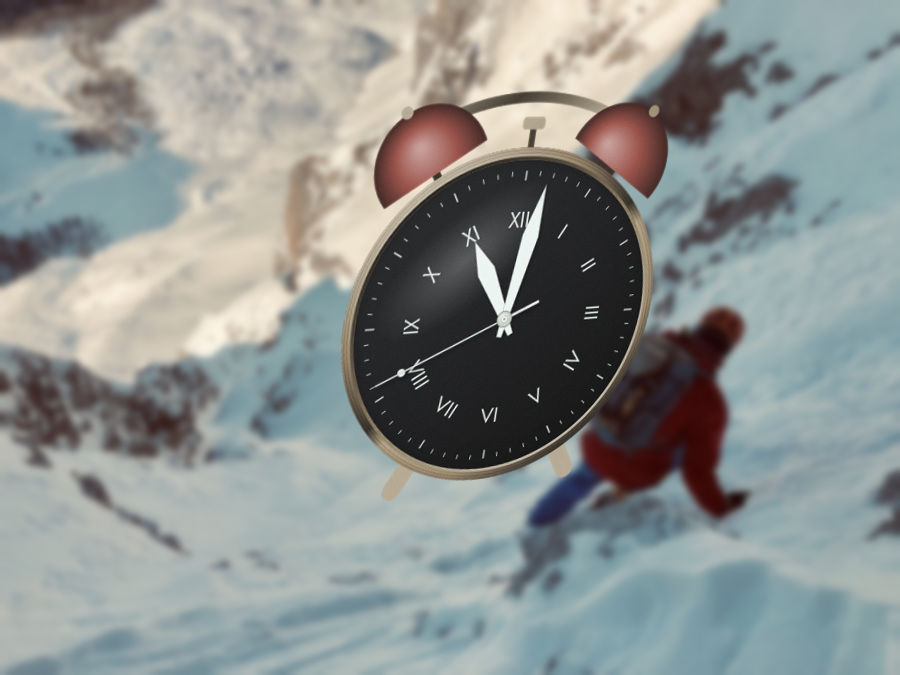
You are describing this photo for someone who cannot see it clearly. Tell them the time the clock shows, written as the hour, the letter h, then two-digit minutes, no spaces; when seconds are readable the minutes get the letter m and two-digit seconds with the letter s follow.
11h01m41s
